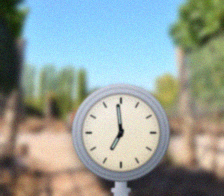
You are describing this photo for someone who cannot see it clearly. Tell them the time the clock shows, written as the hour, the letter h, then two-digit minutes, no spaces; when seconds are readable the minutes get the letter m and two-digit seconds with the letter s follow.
6h59
